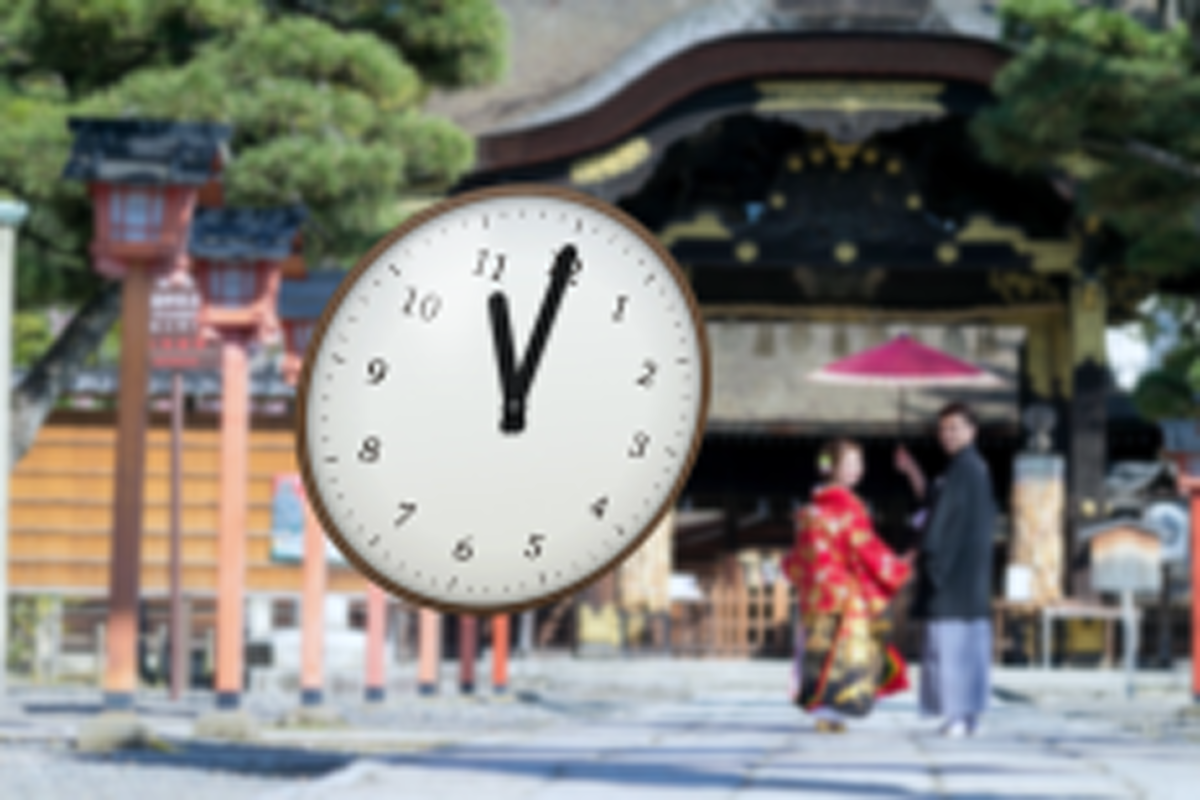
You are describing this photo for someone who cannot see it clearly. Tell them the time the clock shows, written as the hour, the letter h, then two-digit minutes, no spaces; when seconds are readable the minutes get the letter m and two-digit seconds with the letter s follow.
11h00
